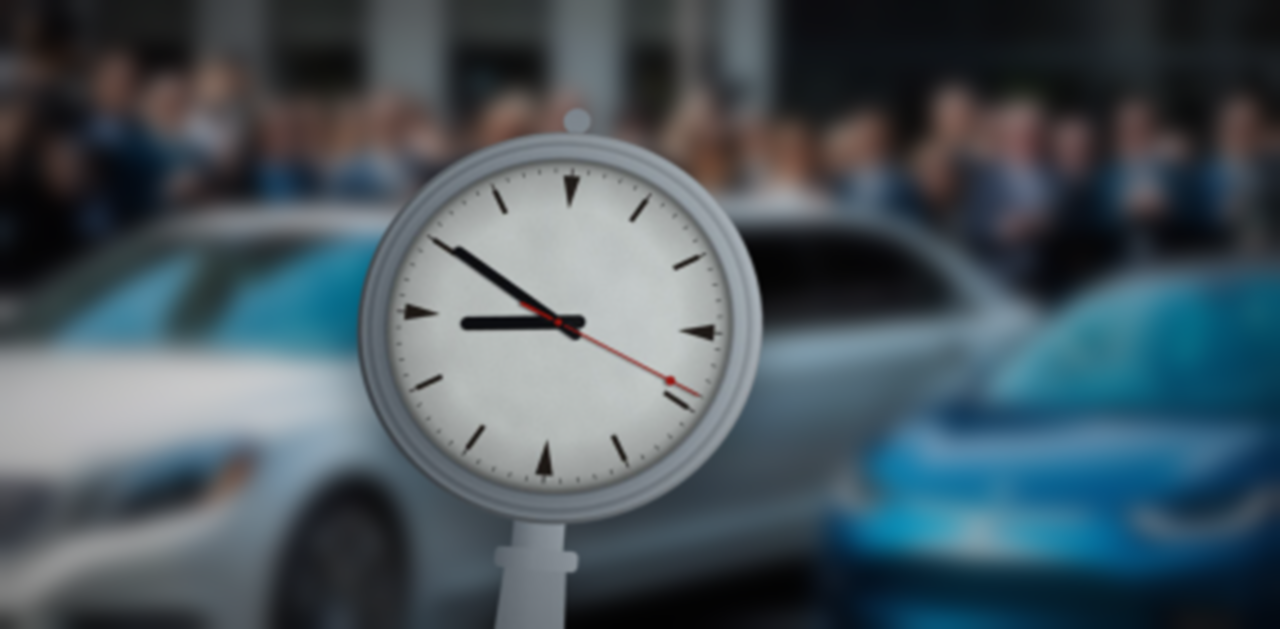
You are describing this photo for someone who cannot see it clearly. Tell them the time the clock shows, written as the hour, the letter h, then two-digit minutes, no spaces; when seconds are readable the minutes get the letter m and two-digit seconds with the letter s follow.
8h50m19s
